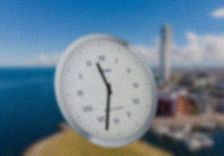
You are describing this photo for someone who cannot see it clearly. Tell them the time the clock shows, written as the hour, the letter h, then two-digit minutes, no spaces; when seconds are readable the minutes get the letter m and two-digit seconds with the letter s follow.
11h33
